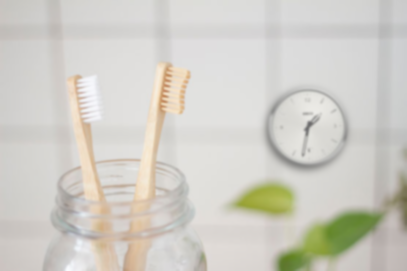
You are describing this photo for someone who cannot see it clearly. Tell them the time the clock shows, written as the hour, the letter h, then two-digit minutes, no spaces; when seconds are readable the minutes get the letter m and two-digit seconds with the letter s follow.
1h32
